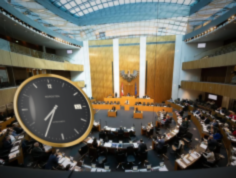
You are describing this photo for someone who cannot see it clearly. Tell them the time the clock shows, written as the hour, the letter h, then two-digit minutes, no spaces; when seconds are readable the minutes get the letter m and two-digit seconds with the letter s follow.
7h35
